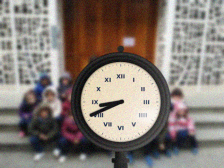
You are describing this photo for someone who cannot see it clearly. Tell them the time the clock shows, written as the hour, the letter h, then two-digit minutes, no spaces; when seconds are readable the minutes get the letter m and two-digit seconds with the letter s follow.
8h41
